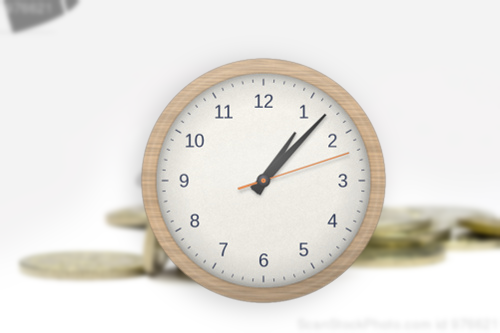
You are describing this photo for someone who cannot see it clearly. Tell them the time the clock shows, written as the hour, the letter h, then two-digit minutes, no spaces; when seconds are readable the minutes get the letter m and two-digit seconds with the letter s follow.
1h07m12s
